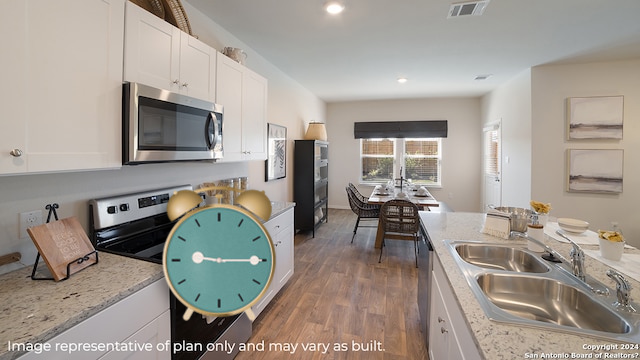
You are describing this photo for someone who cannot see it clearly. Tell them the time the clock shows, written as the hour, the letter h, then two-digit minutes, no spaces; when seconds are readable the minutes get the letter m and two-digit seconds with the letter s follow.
9h15
